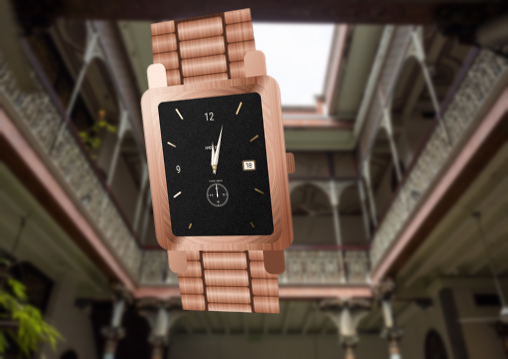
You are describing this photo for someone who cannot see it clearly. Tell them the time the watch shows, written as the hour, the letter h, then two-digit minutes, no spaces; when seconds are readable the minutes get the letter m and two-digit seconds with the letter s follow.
12h03
